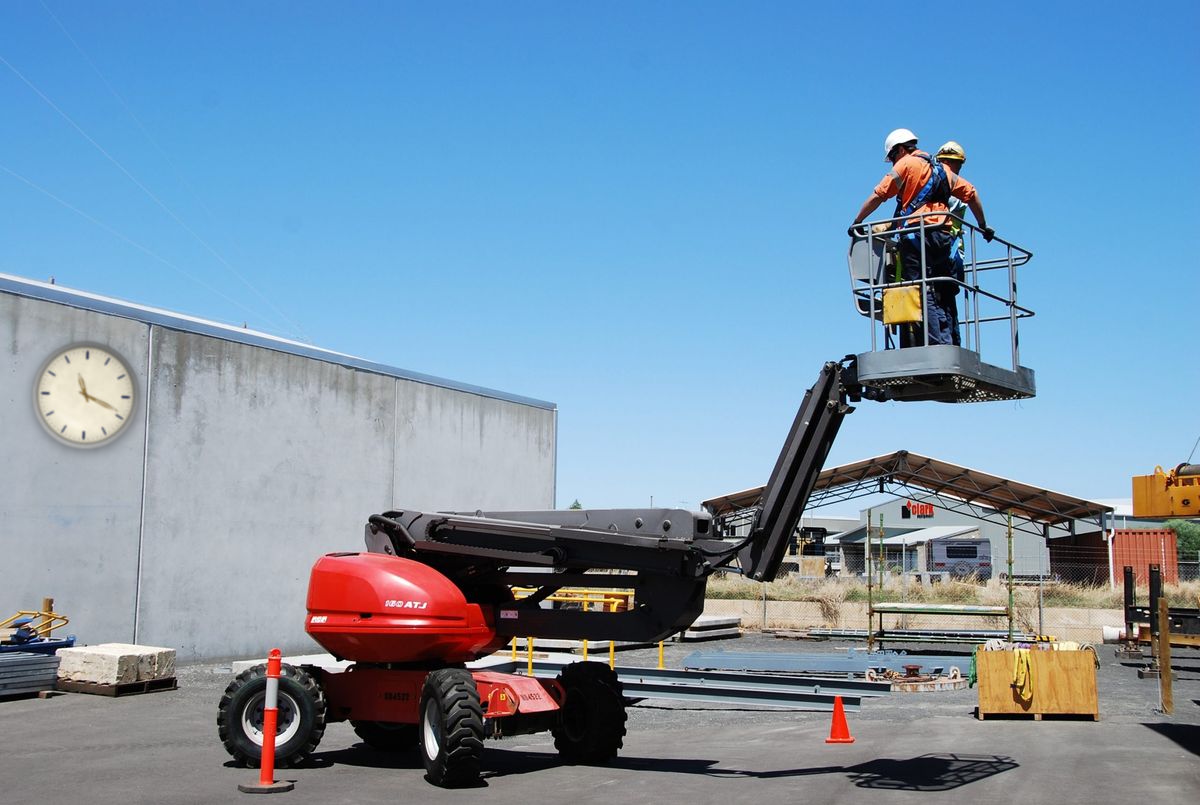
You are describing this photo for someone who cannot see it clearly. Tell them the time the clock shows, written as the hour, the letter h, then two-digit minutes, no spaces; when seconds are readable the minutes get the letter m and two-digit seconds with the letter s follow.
11h19
